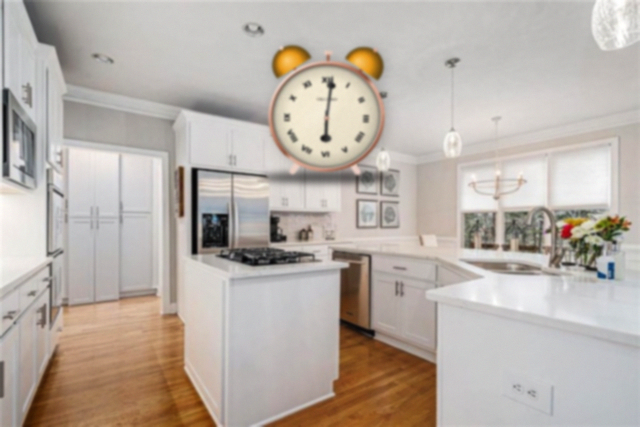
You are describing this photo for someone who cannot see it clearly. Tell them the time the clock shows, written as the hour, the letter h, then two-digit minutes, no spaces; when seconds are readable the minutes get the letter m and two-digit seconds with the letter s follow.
6h01
